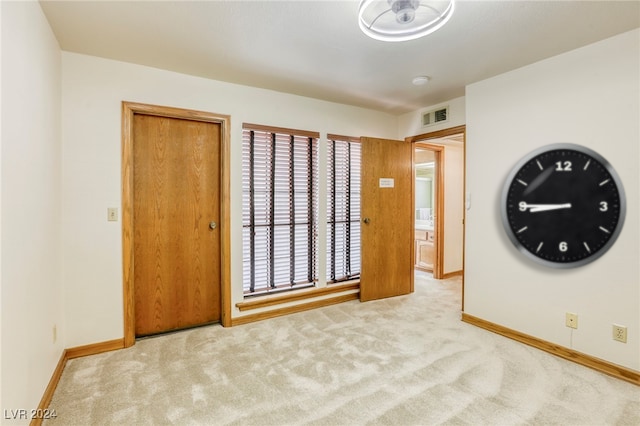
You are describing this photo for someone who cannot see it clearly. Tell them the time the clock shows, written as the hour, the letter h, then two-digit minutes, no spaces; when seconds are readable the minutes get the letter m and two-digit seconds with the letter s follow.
8h45
